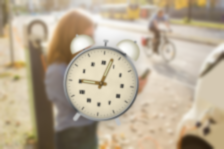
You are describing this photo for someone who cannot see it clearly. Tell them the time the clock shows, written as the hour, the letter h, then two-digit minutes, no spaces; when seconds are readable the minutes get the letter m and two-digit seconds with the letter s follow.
9h03
